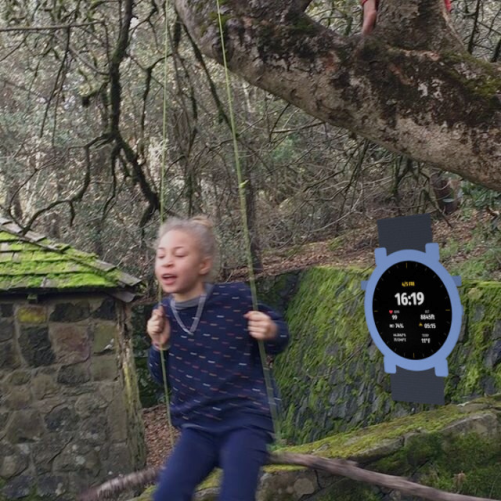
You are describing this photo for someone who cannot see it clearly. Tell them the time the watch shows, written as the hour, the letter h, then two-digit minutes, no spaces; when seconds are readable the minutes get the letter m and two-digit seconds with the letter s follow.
16h19
